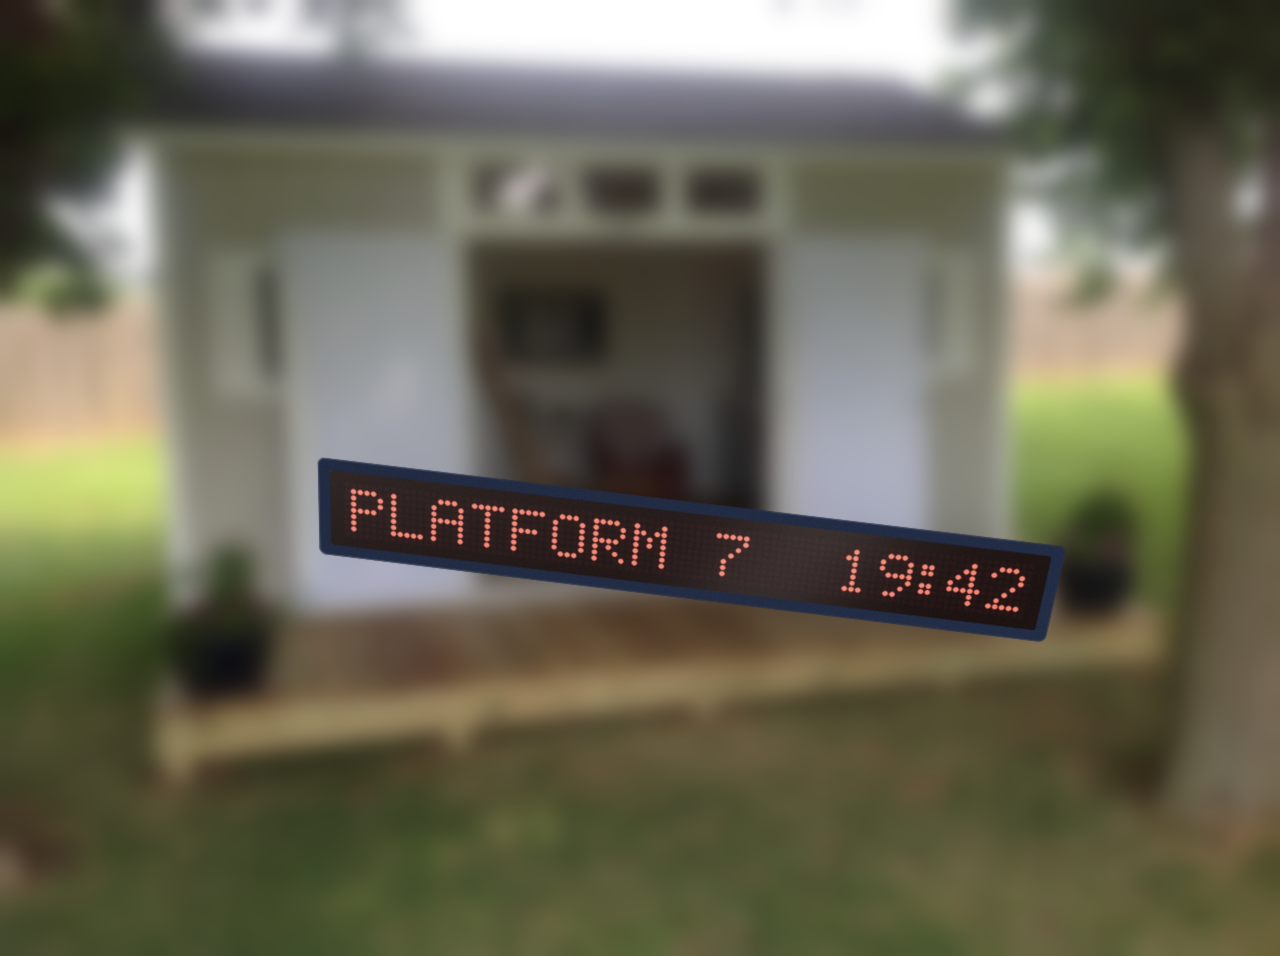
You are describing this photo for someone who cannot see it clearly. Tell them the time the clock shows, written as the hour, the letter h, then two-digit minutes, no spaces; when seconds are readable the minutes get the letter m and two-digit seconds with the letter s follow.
19h42
